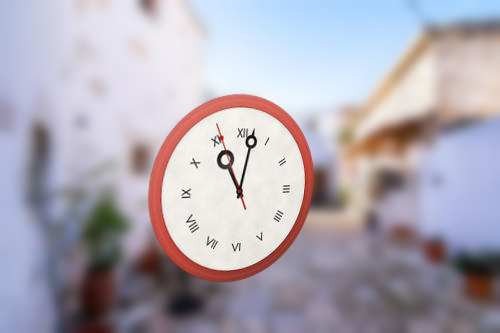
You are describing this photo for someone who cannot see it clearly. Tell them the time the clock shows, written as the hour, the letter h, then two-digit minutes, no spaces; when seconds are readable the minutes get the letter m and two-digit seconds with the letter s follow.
11h01m56s
